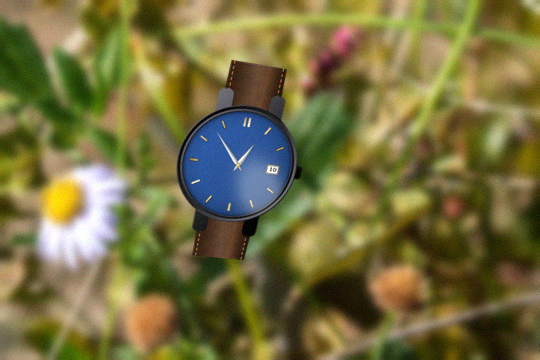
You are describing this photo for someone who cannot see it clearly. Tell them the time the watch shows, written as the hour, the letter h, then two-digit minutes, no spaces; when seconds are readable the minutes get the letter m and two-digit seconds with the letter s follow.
12h53
